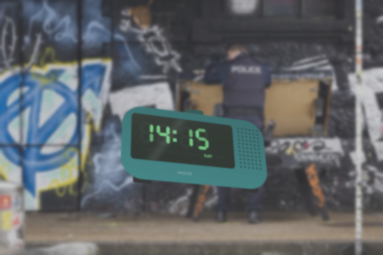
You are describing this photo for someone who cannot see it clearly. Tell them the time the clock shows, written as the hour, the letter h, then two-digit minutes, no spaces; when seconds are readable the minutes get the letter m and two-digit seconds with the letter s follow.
14h15
